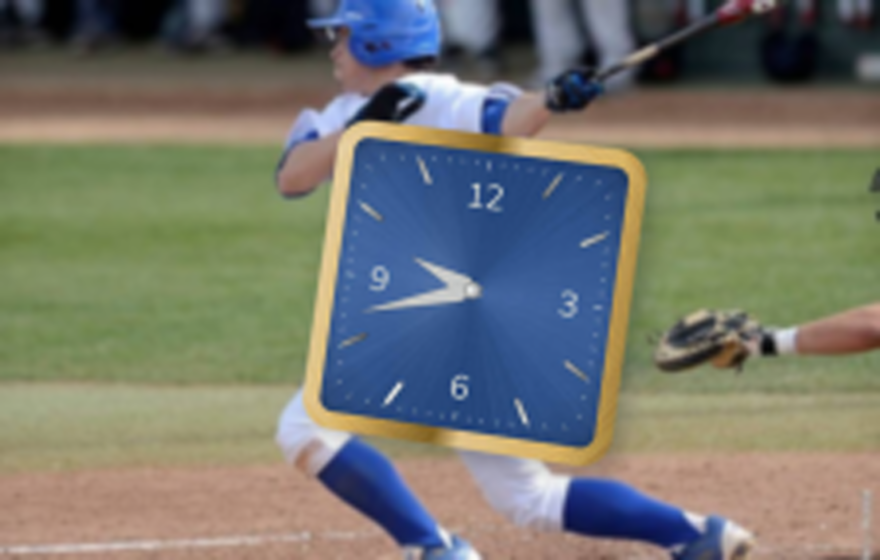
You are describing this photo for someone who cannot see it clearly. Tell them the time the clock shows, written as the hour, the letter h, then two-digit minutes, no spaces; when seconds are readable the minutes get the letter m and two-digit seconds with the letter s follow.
9h42
